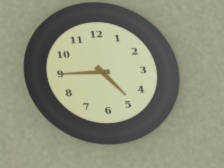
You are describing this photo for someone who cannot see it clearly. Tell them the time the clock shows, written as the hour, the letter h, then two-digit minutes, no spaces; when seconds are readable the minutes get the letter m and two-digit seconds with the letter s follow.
4h45
